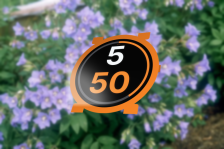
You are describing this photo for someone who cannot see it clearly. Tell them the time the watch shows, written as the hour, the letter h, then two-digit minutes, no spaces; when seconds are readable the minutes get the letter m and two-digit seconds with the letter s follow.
5h50
